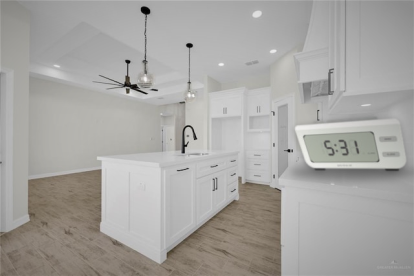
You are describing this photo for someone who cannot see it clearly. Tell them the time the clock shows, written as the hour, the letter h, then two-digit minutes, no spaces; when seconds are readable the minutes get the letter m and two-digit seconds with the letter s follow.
5h31
